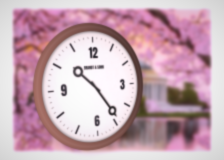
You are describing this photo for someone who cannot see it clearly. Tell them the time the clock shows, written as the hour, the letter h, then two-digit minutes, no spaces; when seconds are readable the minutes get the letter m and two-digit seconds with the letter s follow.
10h24
